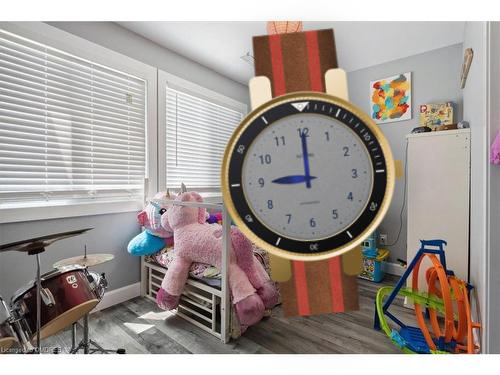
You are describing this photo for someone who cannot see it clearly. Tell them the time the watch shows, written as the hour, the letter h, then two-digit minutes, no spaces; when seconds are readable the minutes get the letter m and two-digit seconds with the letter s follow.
9h00
